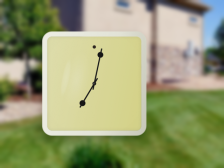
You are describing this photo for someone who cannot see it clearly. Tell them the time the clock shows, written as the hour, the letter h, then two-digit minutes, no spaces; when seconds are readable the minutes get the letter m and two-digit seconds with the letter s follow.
7h02
